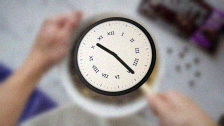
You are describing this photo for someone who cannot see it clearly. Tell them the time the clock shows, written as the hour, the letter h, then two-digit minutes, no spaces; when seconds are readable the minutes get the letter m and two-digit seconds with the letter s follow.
10h24
